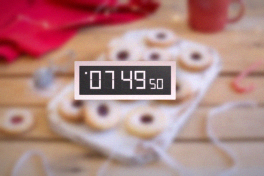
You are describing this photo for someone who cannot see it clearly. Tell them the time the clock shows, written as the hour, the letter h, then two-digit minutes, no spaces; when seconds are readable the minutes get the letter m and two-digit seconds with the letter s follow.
7h49m50s
